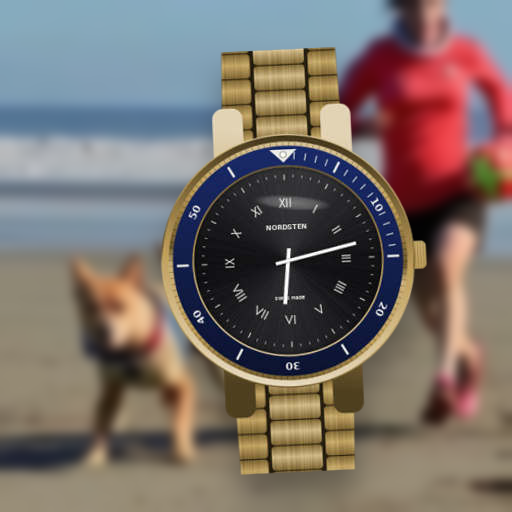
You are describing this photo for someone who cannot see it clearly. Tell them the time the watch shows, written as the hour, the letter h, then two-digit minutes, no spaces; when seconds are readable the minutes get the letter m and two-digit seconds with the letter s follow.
6h13
